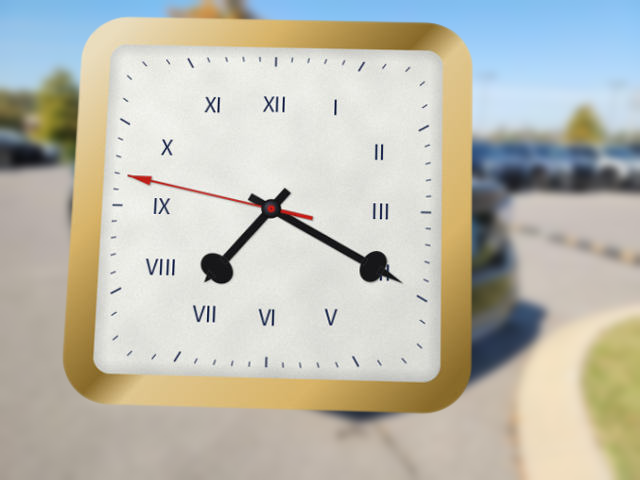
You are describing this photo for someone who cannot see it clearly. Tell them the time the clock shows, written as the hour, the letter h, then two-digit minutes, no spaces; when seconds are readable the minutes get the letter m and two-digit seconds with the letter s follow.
7h19m47s
